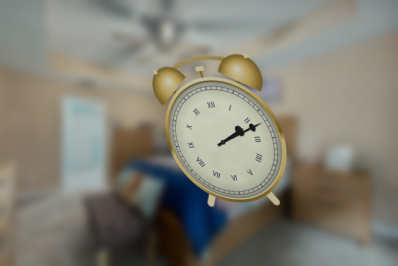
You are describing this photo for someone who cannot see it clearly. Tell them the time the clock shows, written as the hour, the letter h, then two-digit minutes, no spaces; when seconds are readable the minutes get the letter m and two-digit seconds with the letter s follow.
2h12
